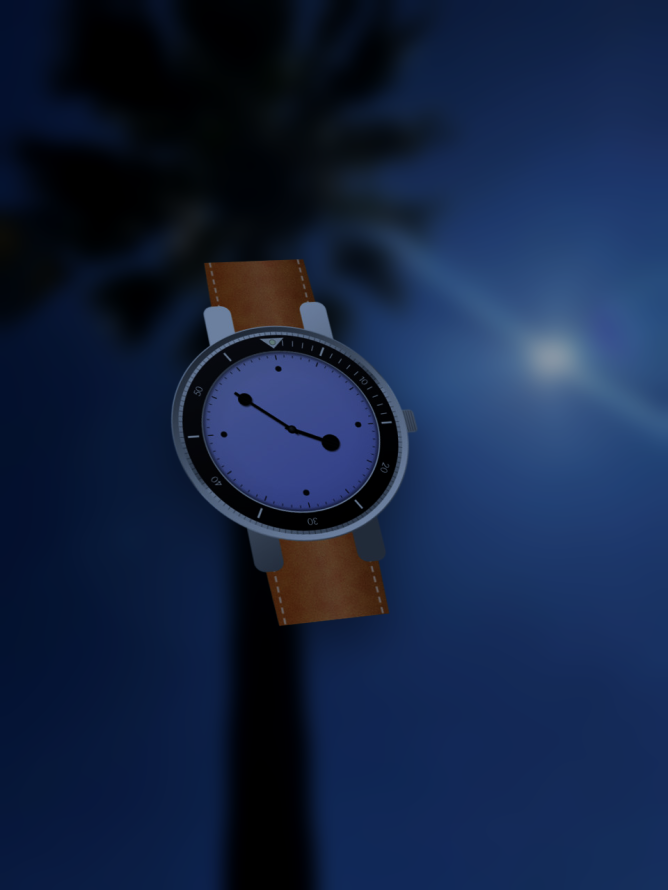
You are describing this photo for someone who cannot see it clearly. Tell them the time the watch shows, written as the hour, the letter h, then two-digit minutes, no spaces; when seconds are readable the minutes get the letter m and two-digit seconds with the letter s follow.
3h52
